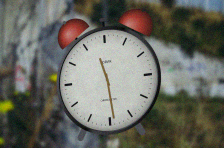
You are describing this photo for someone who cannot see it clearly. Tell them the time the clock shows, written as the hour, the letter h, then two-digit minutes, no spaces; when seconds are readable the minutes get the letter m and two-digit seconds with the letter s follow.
11h29
